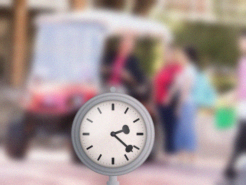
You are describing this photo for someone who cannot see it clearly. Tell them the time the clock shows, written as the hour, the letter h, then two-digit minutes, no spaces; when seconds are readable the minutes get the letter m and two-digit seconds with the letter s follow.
2h22
